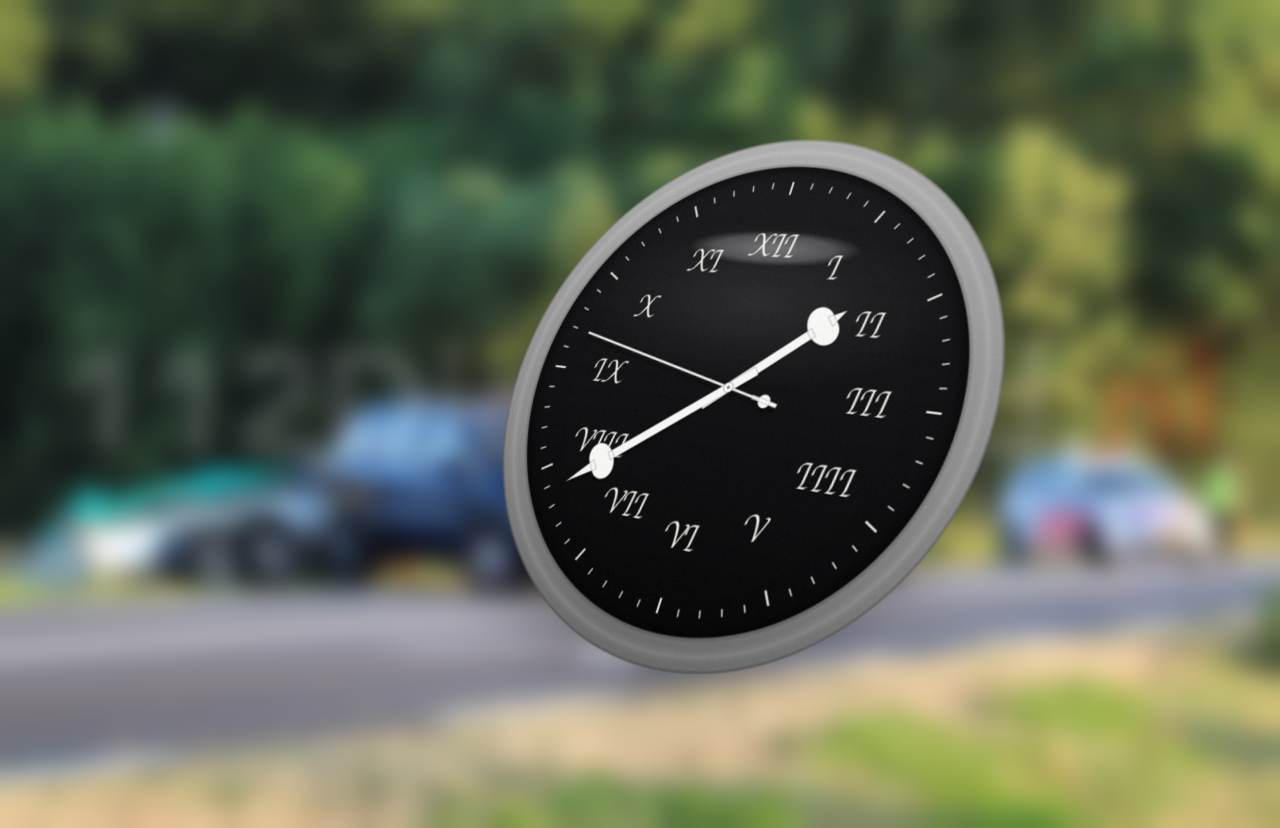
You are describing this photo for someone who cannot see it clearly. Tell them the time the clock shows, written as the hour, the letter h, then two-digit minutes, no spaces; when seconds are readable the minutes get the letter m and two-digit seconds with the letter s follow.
1h38m47s
